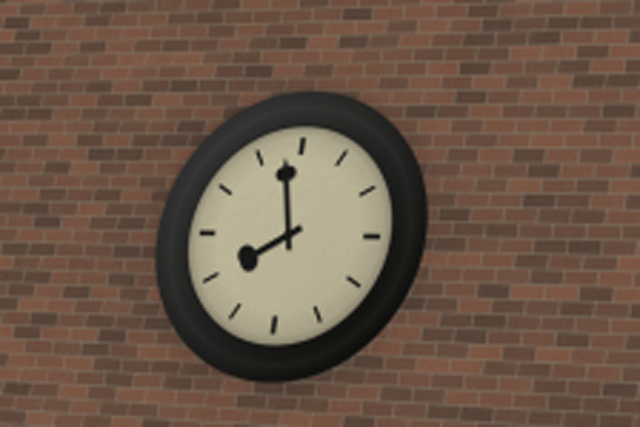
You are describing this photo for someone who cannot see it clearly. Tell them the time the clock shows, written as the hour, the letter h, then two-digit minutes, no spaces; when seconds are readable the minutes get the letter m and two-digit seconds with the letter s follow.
7h58
